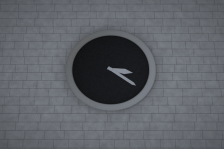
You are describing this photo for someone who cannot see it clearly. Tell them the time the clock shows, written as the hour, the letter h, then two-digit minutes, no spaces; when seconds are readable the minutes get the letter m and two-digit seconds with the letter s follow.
3h21
